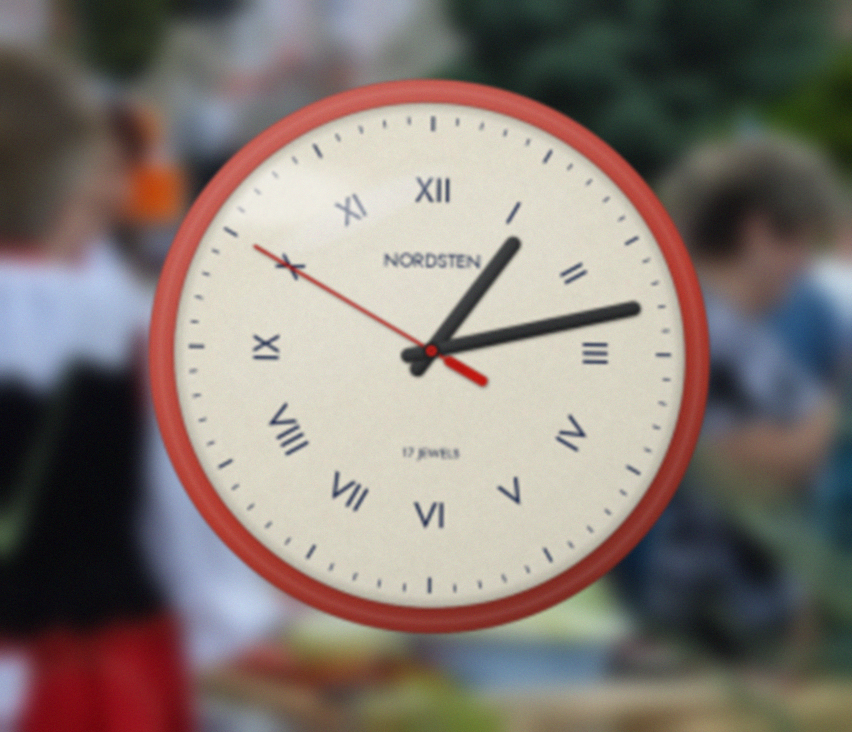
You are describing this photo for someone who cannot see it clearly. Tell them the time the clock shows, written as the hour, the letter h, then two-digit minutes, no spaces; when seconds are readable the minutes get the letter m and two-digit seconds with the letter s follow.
1h12m50s
